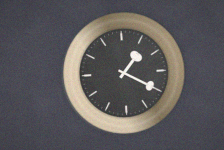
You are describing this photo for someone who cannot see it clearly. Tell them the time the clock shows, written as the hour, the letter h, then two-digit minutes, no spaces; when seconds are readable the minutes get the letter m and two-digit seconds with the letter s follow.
1h20
